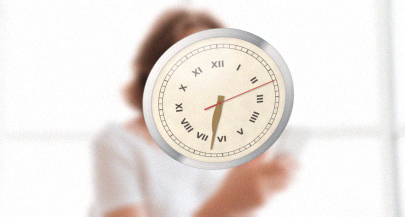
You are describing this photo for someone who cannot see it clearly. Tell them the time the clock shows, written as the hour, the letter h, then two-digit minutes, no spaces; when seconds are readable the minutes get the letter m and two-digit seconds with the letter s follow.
6h32m12s
